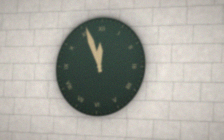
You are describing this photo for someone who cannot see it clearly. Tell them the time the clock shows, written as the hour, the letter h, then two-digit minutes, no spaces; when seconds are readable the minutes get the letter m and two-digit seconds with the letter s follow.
11h56
